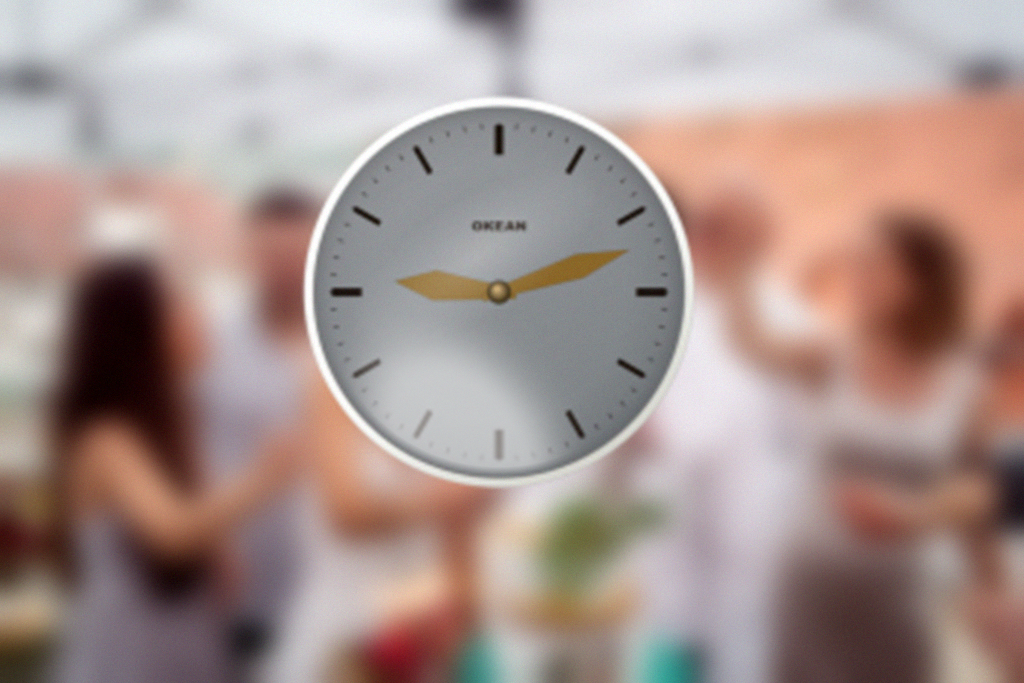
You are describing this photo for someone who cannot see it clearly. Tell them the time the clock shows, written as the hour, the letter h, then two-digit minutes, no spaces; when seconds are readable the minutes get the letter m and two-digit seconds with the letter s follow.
9h12
